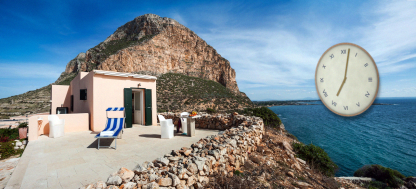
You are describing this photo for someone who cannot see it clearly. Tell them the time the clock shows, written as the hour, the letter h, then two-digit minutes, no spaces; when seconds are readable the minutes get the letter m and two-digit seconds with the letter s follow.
7h02
